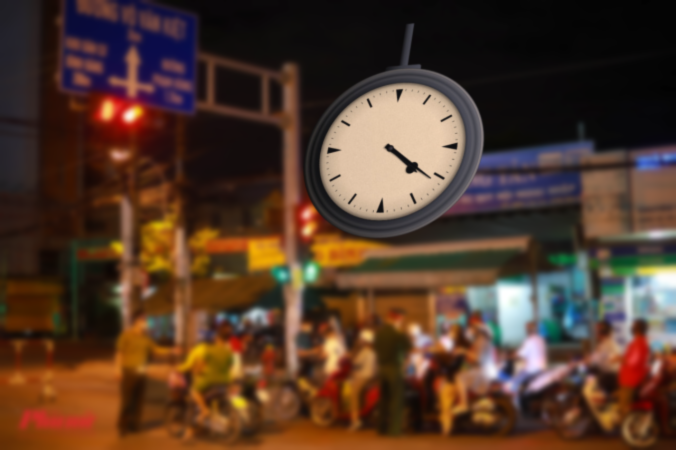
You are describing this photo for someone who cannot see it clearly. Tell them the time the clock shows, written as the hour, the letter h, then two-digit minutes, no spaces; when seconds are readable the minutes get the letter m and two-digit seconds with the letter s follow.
4h21
